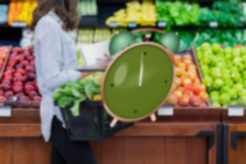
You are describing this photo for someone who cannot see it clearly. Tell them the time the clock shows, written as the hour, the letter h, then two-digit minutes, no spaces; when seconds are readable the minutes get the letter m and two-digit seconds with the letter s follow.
11h59
